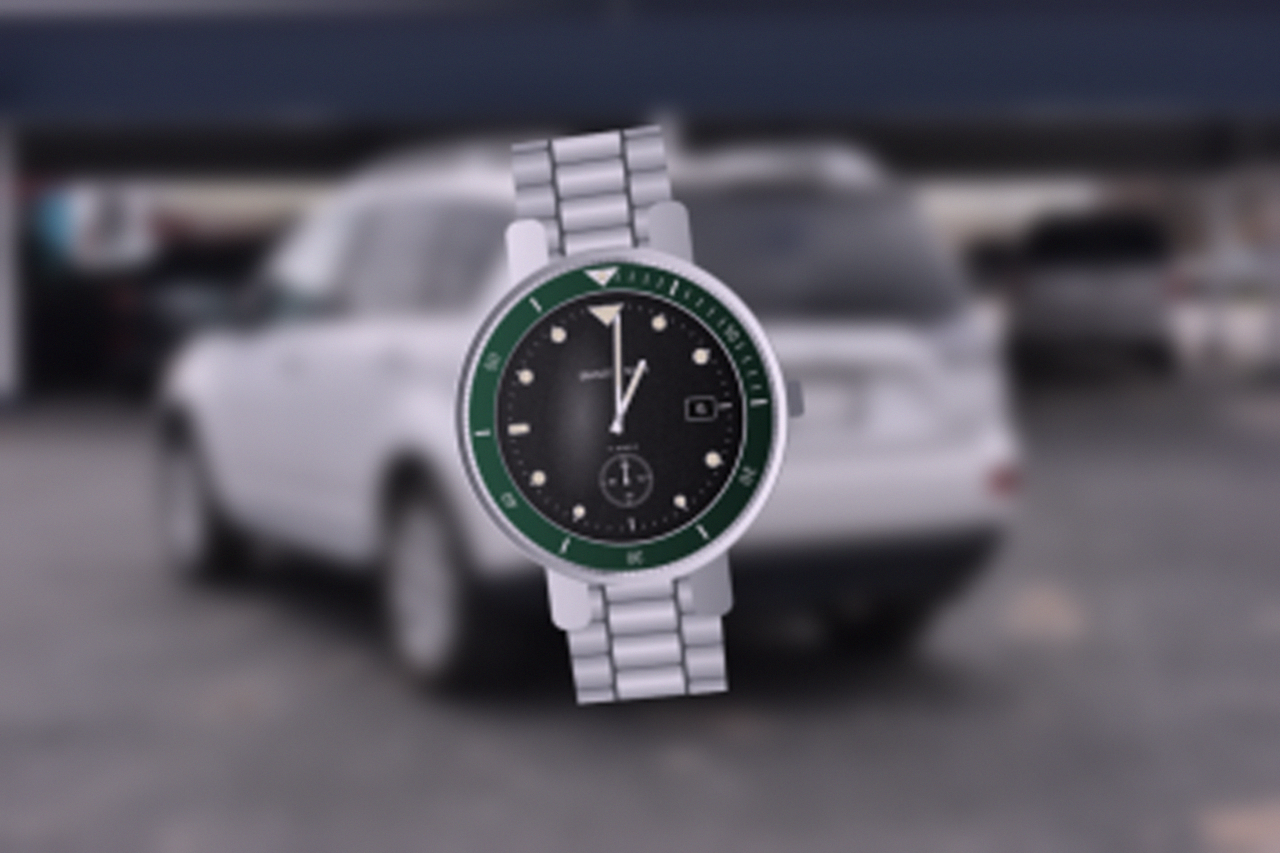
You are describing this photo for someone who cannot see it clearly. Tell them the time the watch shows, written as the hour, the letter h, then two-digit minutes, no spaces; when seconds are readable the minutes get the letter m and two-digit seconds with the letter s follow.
1h01
